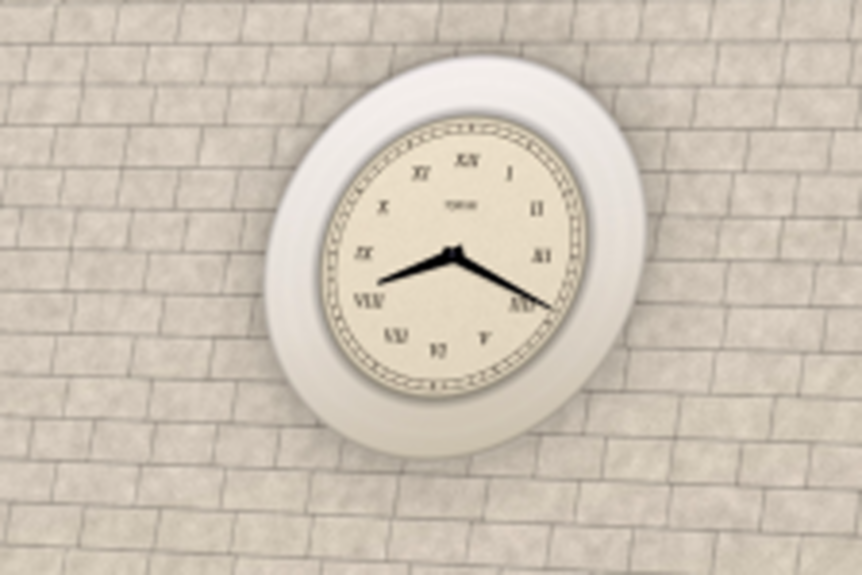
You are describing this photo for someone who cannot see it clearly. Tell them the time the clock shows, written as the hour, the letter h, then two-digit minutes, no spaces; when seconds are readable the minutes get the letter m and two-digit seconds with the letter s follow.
8h19
